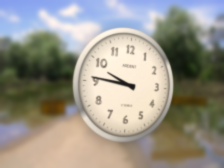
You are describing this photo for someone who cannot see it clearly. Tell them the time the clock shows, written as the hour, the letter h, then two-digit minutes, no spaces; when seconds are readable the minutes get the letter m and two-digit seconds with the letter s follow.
9h46
